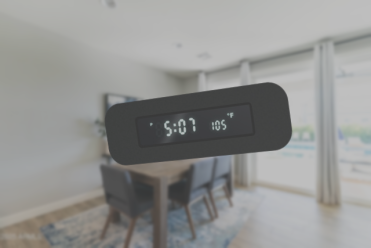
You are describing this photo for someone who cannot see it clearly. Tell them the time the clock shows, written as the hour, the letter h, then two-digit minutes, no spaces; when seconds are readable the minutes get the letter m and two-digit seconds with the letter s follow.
5h07
